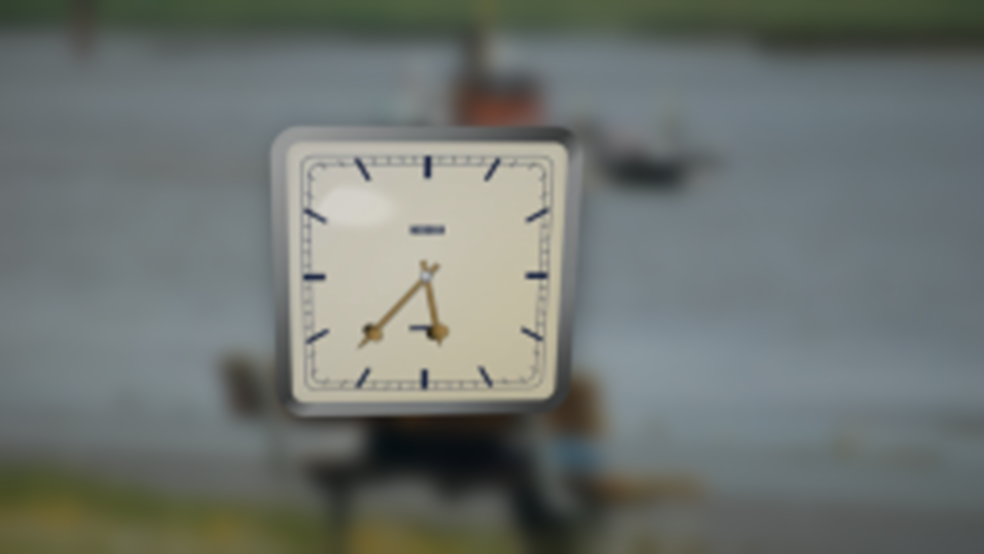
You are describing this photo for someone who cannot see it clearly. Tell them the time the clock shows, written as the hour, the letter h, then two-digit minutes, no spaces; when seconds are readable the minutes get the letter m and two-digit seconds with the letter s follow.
5h37
